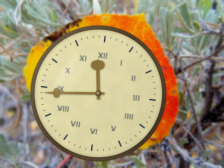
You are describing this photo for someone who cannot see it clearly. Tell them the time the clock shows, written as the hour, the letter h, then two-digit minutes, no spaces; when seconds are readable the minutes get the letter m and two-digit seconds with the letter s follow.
11h44
